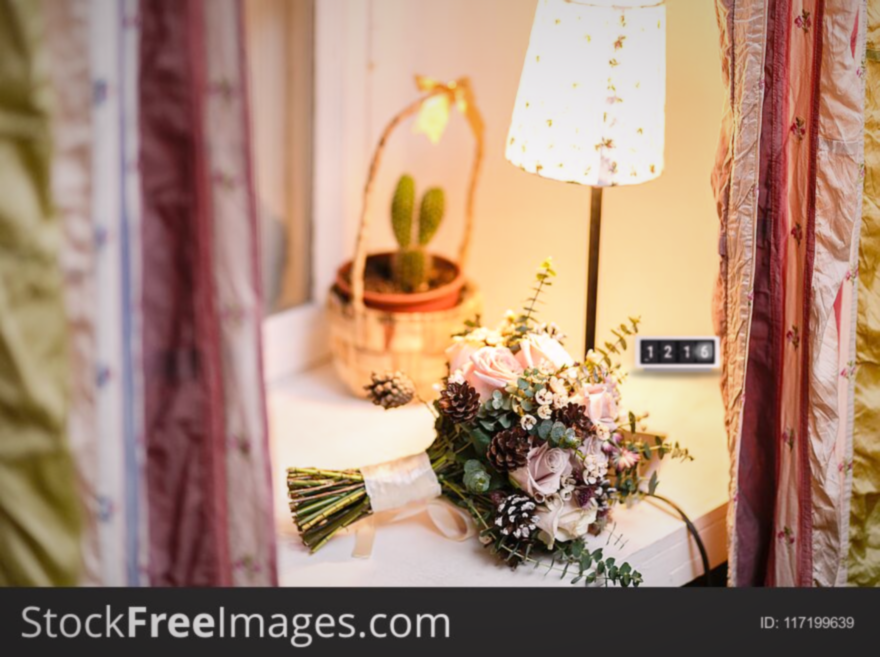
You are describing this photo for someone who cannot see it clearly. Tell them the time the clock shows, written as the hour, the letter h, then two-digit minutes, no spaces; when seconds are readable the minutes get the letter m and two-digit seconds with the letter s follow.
12h16
